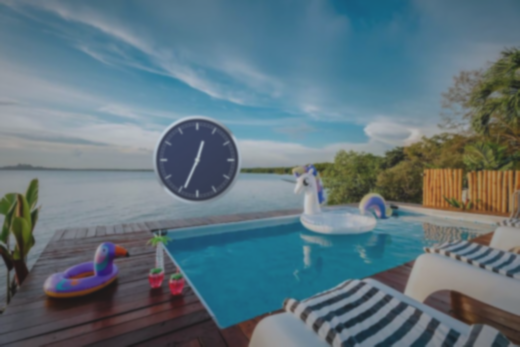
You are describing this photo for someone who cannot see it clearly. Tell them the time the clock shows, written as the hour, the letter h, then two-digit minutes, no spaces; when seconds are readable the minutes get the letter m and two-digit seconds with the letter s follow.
12h34
